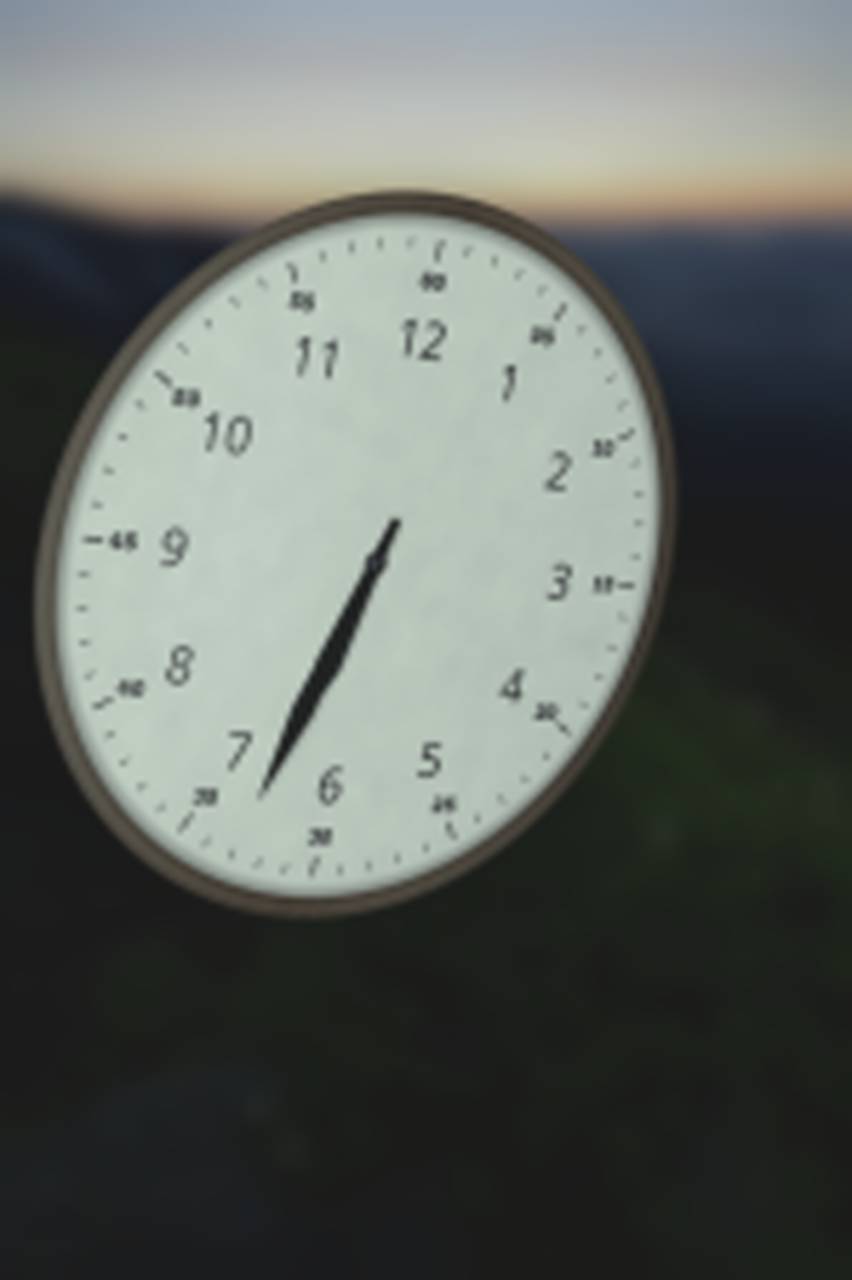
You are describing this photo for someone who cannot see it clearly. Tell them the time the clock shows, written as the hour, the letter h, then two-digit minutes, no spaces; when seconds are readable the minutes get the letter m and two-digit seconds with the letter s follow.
6h33
